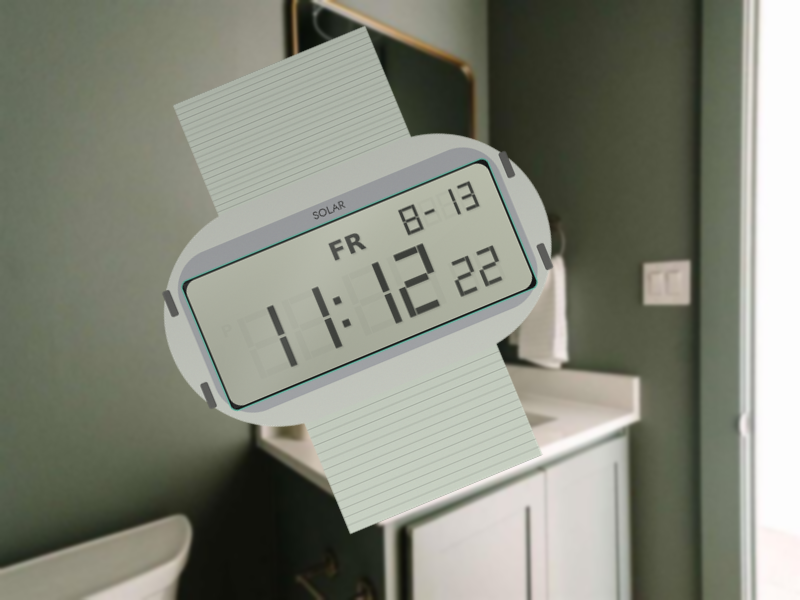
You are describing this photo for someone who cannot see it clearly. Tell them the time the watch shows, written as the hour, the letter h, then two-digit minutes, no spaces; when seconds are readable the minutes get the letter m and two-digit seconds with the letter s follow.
11h12m22s
